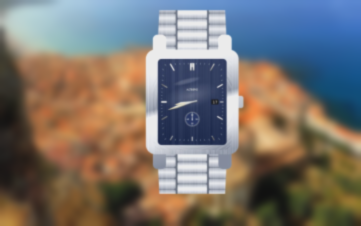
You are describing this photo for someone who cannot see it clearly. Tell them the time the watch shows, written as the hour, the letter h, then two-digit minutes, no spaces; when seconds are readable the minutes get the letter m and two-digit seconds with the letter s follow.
8h42
